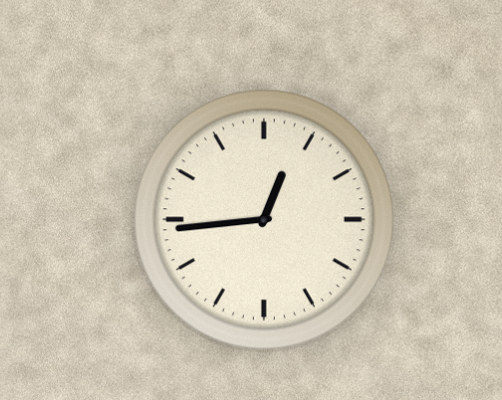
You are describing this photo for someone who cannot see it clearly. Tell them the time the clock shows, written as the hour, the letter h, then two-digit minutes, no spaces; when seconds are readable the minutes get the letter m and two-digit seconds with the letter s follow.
12h44
